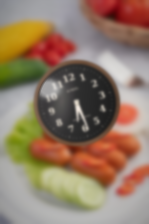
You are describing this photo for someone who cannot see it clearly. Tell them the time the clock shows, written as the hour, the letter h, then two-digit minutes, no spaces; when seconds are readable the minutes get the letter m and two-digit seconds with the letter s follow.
6h29
